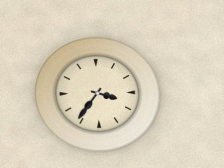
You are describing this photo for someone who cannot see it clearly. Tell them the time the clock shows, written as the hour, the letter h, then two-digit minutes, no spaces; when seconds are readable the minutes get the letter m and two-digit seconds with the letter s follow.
3h36
